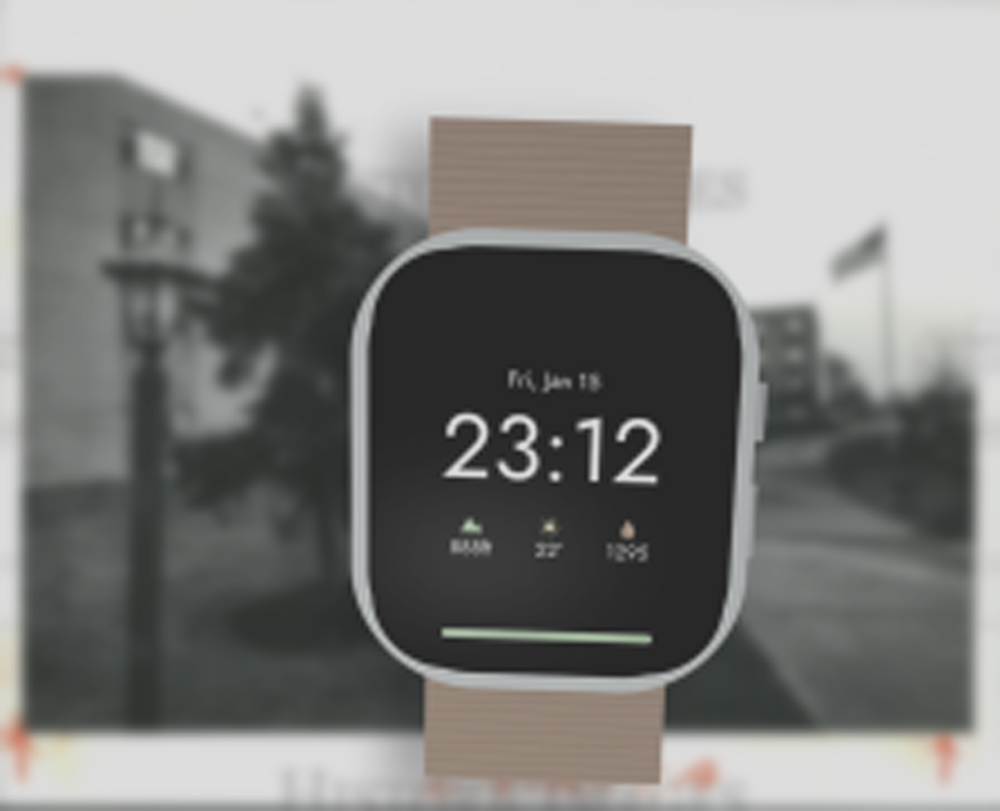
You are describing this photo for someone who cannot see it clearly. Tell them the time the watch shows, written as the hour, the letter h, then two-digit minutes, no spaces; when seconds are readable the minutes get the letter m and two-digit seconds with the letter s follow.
23h12
